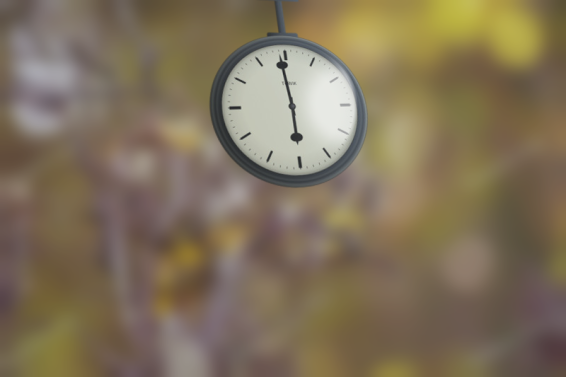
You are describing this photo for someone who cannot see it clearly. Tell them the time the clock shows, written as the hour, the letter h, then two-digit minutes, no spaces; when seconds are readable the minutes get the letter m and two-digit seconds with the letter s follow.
5h59
